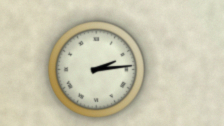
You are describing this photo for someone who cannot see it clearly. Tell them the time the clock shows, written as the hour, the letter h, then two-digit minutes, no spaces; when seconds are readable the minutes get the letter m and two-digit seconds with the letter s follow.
2h14
